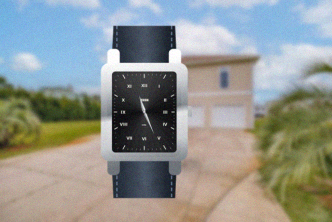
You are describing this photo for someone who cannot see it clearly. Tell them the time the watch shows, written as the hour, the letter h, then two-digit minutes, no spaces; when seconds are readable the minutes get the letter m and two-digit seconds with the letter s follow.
11h26
